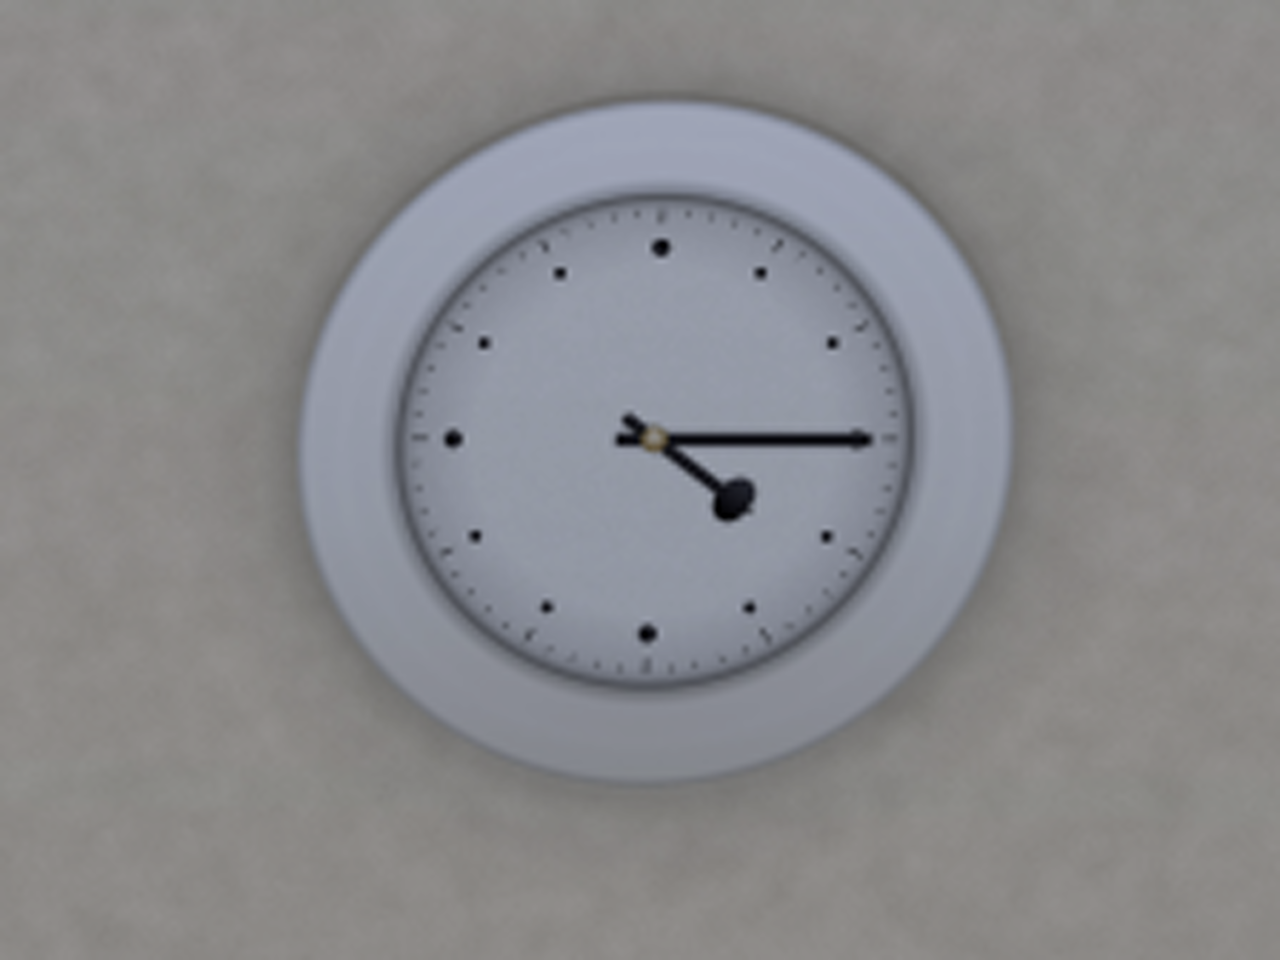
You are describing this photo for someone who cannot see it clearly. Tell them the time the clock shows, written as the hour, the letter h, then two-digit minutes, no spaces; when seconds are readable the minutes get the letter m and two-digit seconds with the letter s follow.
4h15
